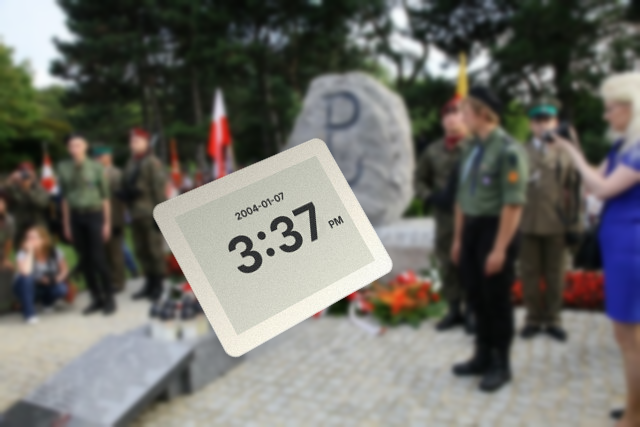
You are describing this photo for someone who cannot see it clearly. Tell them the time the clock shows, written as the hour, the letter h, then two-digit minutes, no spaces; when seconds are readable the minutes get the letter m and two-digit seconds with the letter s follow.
3h37
